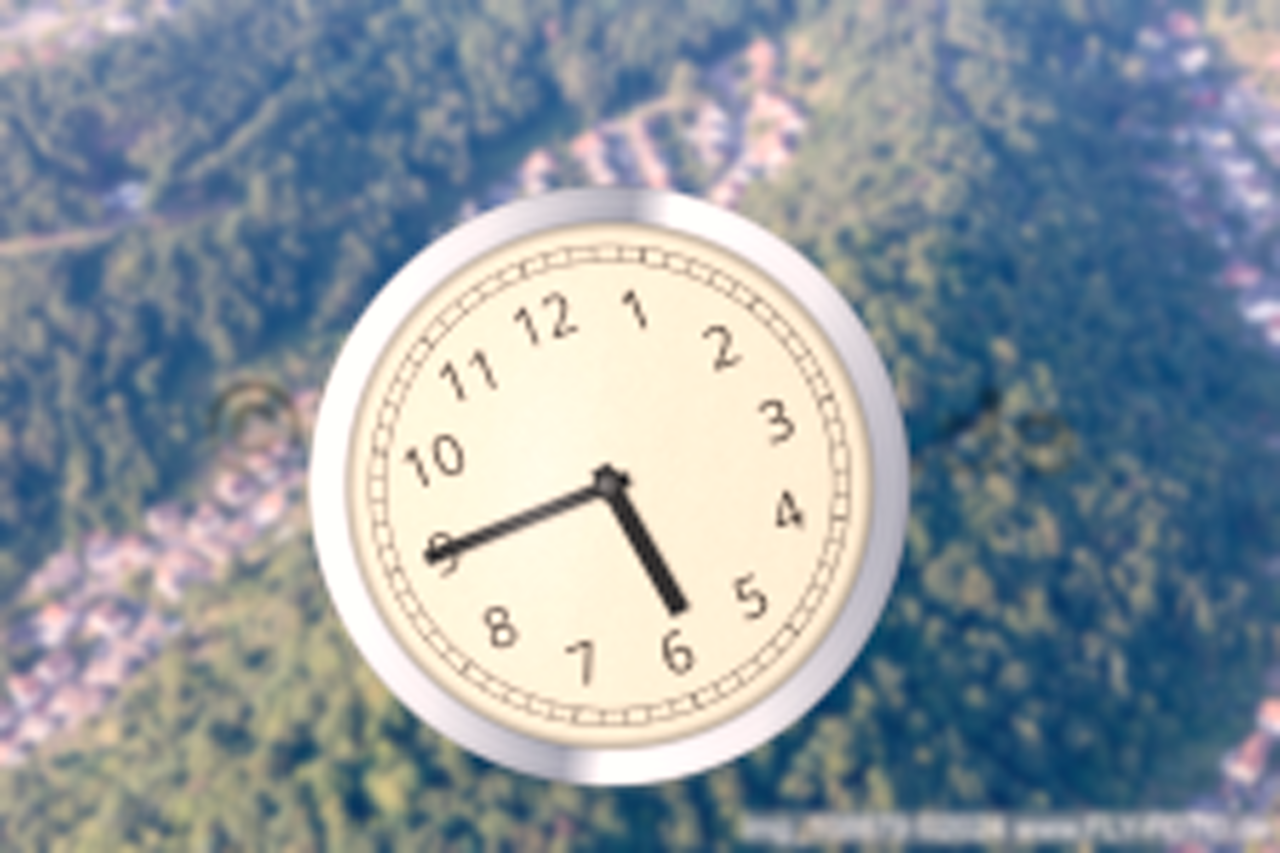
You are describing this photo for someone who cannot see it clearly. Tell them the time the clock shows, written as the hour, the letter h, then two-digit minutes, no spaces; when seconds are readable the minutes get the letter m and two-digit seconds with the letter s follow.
5h45
